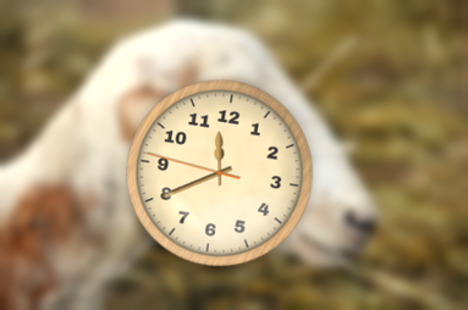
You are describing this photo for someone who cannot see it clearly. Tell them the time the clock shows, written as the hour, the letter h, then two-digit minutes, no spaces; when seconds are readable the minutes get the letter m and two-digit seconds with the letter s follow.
11h39m46s
